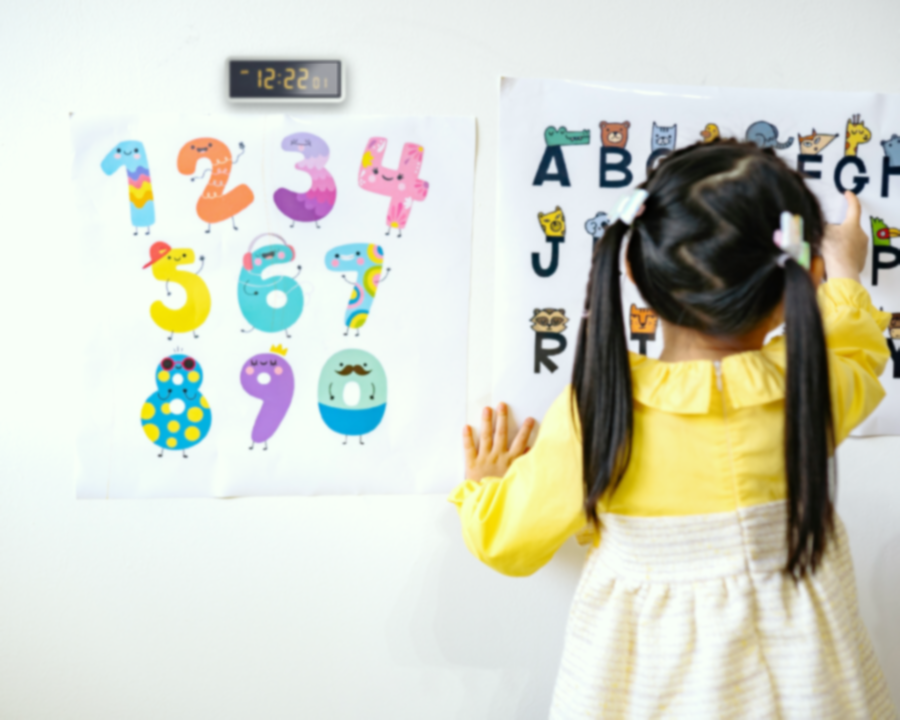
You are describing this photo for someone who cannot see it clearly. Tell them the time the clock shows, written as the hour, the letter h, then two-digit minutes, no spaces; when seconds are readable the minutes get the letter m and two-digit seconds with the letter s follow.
12h22
